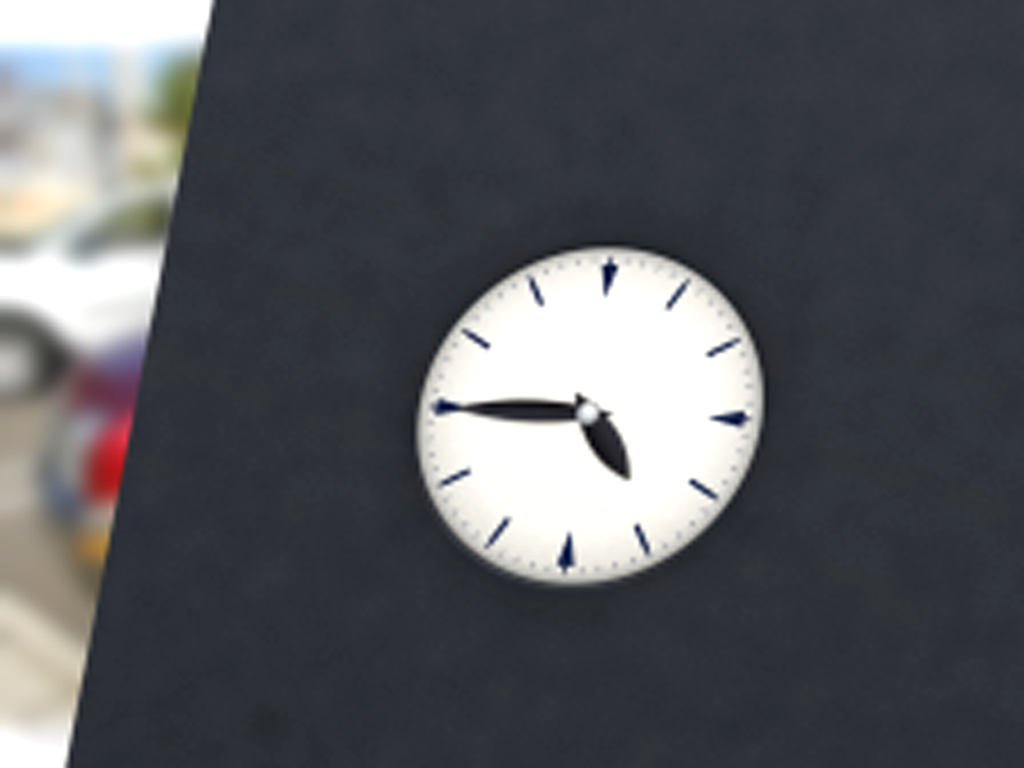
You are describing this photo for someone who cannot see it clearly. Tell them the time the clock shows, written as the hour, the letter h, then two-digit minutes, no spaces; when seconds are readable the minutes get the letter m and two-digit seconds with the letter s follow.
4h45
